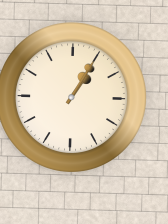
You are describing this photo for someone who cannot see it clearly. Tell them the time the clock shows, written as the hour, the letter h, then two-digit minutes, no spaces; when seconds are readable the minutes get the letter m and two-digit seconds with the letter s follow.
1h05
